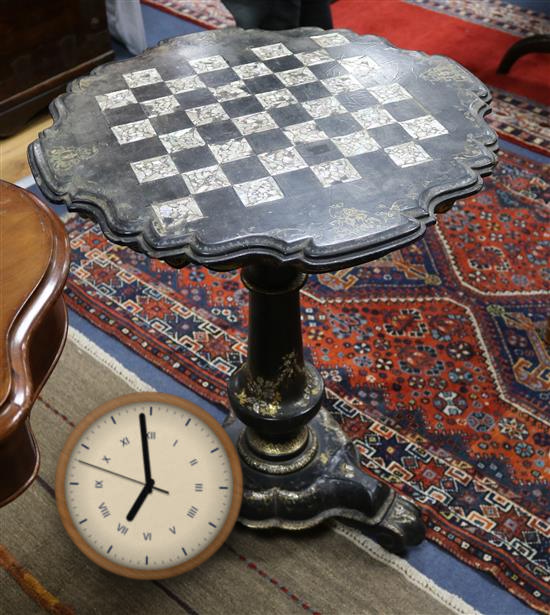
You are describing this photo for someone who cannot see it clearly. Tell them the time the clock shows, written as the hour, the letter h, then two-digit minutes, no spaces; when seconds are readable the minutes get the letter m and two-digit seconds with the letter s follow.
6h58m48s
